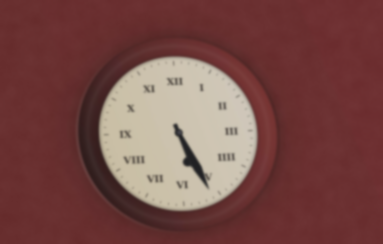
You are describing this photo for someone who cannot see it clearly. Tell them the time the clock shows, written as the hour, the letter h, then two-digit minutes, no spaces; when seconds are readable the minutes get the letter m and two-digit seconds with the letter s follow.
5h26
